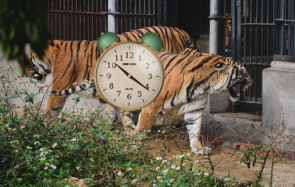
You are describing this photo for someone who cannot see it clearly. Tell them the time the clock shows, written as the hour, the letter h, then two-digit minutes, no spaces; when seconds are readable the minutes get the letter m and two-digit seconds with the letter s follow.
10h21
